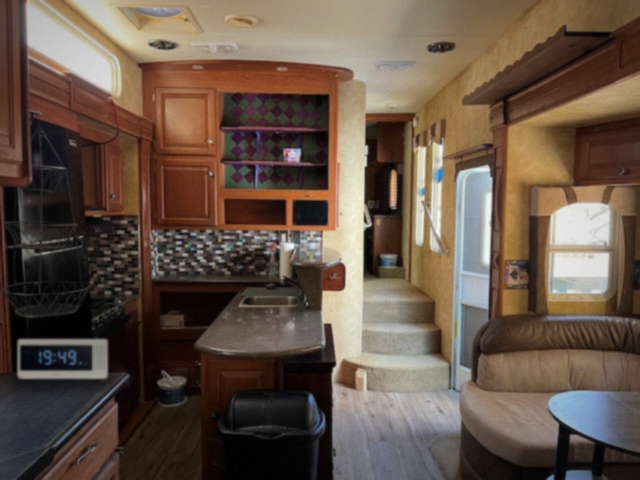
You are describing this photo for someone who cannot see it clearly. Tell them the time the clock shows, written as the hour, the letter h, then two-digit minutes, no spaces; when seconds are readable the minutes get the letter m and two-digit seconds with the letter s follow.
19h49
